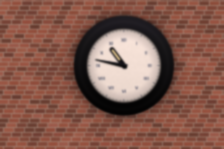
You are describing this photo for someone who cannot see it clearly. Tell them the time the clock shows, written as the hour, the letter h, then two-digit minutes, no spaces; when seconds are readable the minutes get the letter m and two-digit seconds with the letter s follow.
10h47
